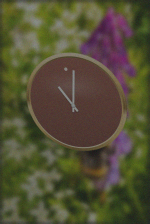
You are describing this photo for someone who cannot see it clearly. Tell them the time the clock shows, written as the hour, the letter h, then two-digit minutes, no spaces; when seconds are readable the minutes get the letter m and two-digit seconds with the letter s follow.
11h02
